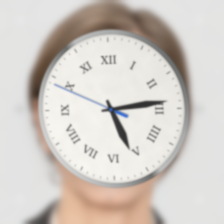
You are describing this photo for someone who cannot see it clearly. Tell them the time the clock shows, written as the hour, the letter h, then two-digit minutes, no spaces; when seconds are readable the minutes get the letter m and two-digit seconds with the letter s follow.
5h13m49s
